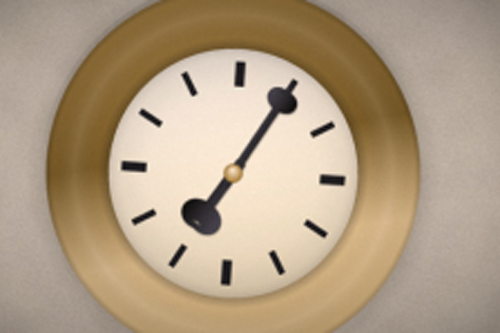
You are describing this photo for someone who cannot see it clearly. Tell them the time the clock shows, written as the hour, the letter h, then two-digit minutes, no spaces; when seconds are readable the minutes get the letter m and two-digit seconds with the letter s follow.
7h05
